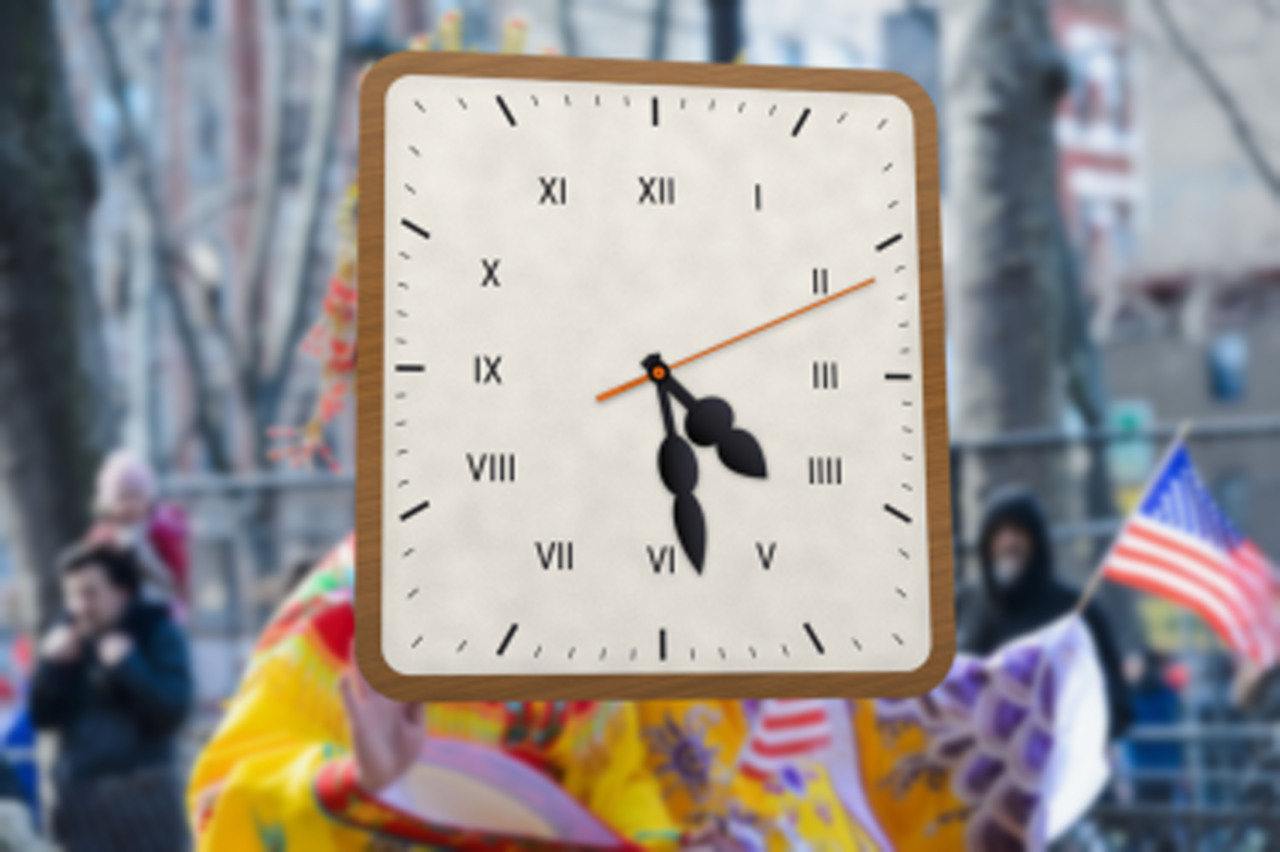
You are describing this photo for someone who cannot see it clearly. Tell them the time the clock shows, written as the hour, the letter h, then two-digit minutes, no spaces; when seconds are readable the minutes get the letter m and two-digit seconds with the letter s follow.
4h28m11s
